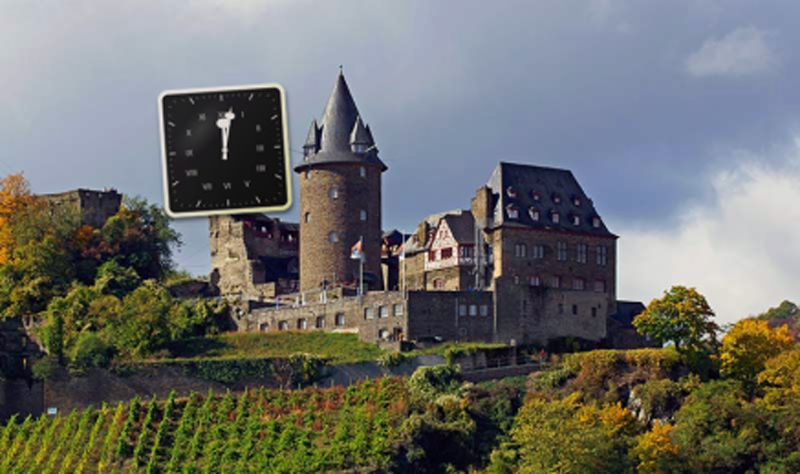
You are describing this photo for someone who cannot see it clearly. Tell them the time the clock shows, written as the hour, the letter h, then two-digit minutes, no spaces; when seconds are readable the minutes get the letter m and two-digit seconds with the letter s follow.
12h02
